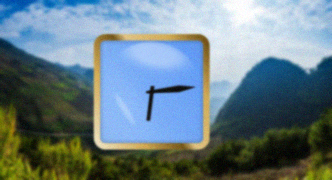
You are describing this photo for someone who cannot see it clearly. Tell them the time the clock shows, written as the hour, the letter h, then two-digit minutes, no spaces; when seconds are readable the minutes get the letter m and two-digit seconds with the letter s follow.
6h14
